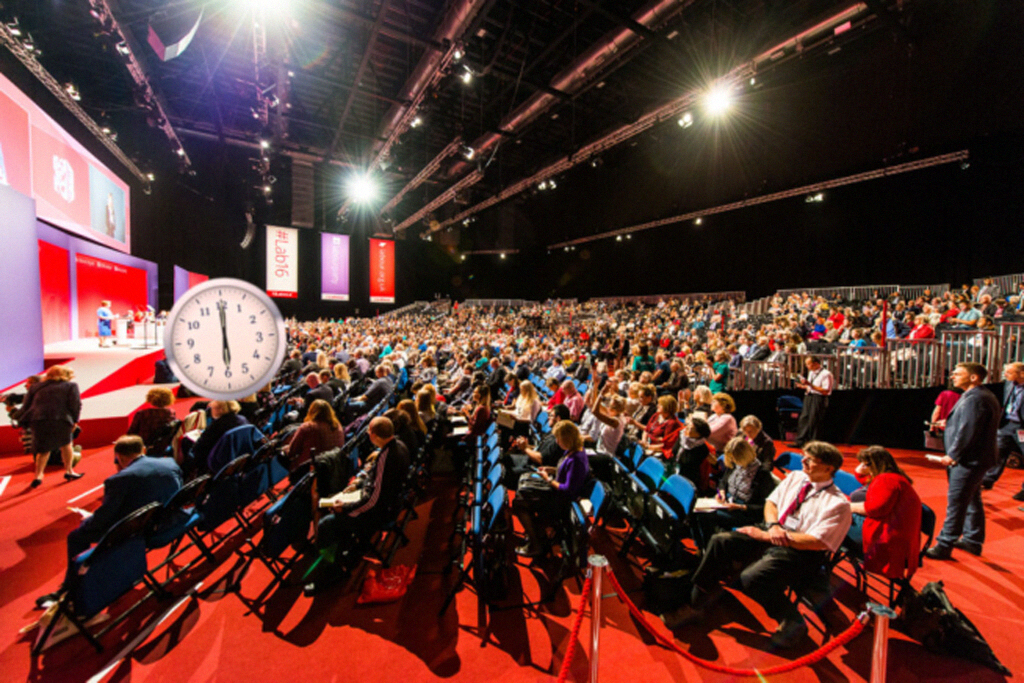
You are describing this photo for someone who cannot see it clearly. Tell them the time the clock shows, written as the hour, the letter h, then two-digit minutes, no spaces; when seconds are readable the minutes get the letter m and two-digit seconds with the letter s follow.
6h00
